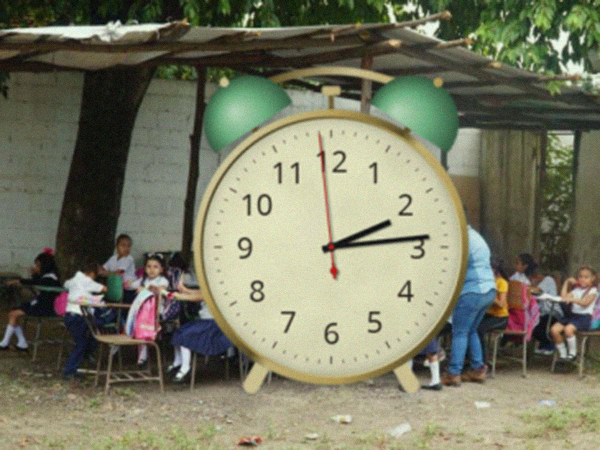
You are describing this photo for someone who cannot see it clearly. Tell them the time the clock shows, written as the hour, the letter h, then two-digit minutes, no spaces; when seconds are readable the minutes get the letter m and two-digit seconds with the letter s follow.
2h13m59s
